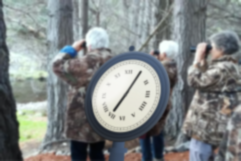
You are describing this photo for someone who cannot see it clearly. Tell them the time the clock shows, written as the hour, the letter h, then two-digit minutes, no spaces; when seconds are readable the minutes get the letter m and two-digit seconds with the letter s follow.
7h05
